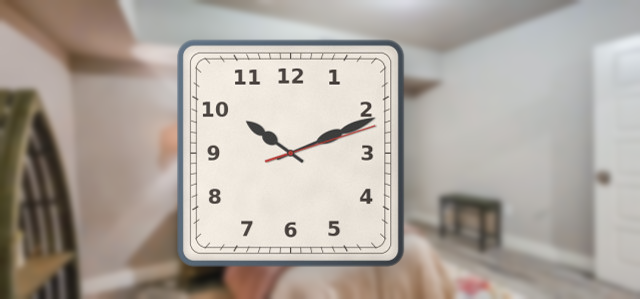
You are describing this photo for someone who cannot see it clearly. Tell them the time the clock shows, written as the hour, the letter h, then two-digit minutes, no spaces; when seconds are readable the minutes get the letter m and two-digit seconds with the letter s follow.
10h11m12s
